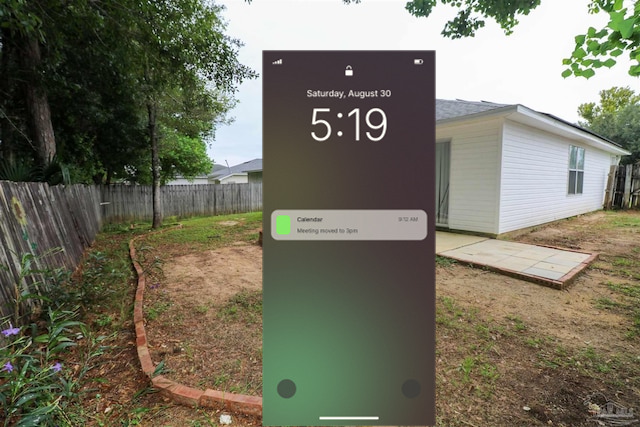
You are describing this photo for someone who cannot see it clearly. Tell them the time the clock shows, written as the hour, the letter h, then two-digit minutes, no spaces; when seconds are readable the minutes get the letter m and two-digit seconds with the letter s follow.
5h19
